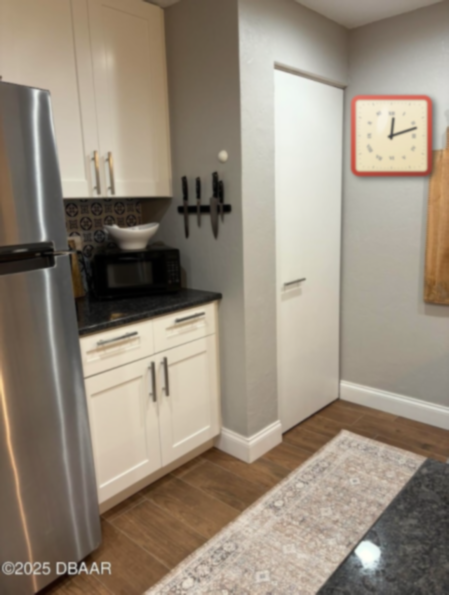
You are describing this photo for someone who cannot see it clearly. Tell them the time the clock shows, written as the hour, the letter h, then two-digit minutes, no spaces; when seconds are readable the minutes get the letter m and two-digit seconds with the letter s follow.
12h12
